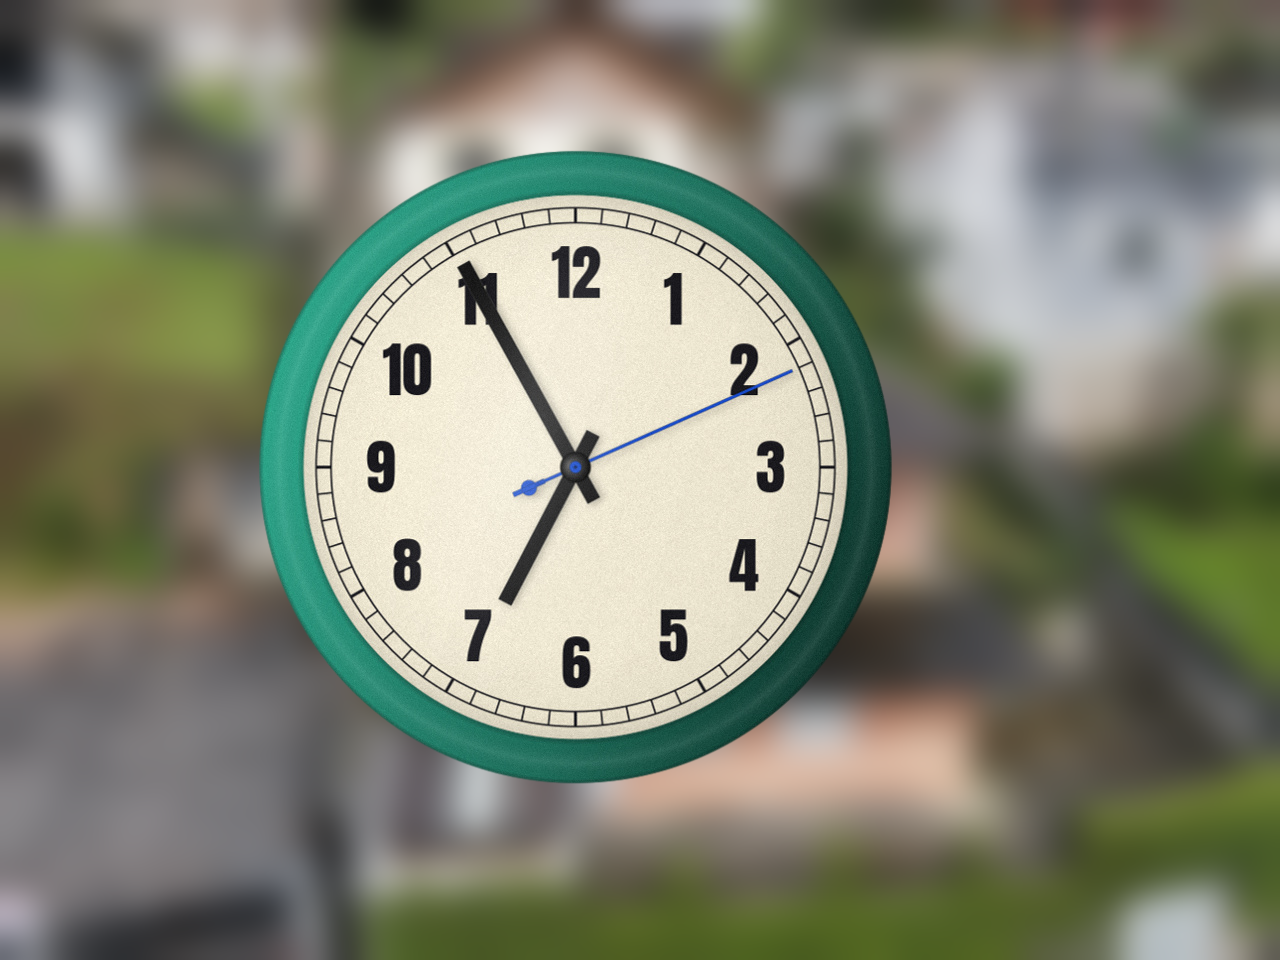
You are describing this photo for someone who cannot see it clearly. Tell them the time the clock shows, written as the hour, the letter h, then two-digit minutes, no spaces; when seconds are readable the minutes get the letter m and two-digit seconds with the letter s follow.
6h55m11s
